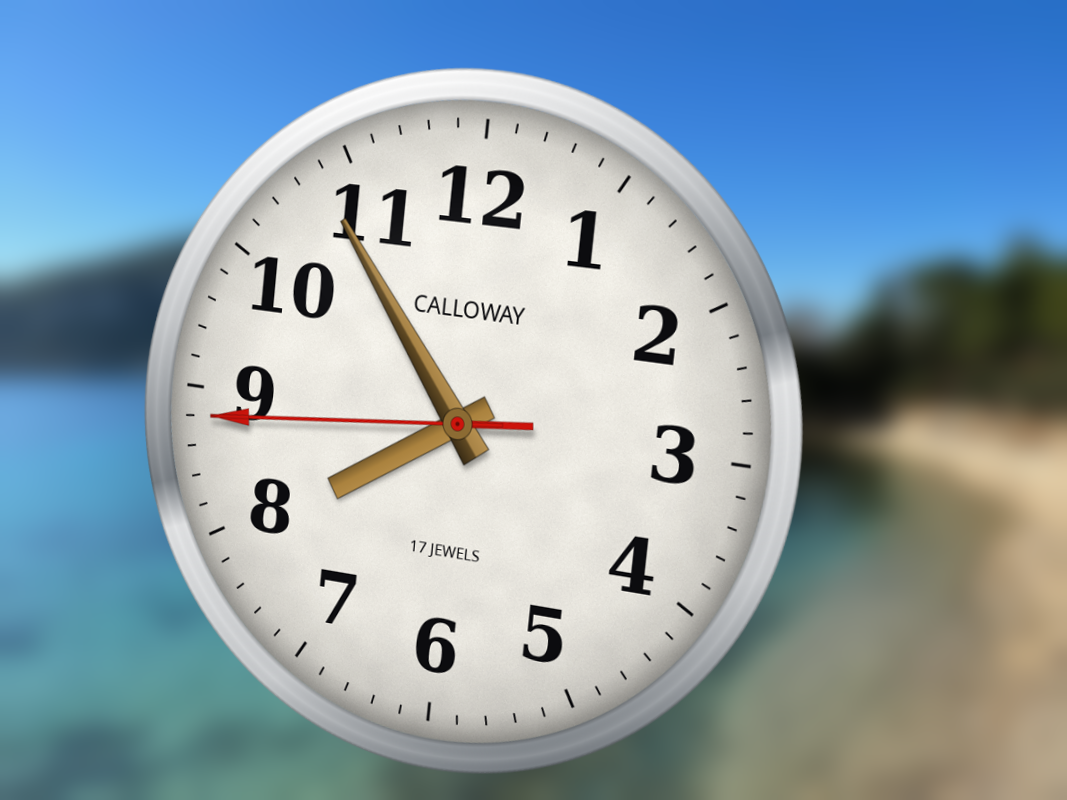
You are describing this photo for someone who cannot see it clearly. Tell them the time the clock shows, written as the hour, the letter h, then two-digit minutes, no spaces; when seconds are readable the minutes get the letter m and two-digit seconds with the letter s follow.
7h53m44s
